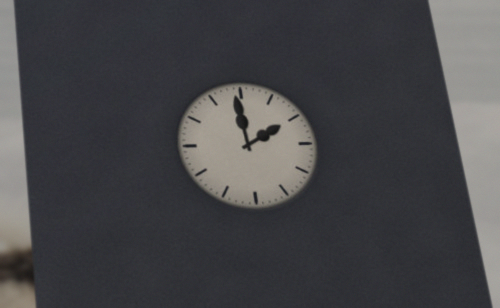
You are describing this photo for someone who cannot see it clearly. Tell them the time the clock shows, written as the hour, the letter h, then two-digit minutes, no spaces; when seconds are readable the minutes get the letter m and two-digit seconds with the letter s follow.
1h59
